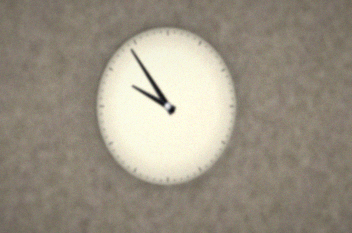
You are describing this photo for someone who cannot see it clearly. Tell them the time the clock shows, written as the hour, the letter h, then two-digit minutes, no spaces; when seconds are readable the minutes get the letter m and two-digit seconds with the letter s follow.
9h54
